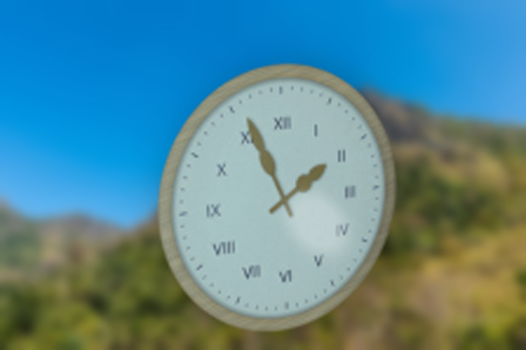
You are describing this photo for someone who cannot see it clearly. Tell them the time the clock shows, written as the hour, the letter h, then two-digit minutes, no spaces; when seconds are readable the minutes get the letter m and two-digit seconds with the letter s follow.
1h56
